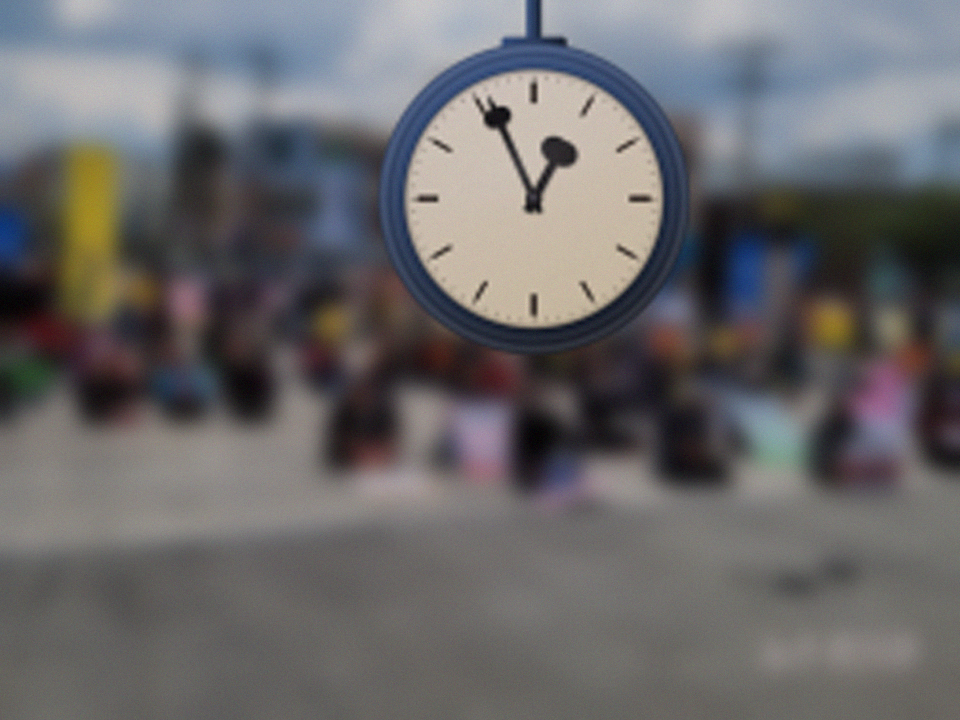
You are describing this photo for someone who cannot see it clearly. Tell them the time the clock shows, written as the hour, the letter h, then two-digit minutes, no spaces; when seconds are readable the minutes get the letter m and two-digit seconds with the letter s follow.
12h56
